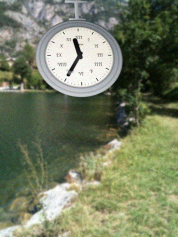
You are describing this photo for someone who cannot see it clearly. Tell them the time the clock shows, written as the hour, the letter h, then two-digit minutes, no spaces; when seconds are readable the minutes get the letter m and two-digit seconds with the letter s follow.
11h35
